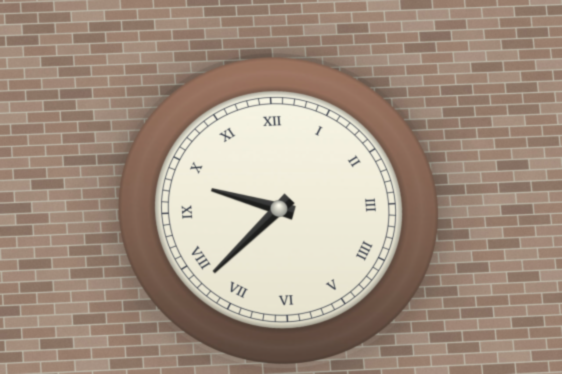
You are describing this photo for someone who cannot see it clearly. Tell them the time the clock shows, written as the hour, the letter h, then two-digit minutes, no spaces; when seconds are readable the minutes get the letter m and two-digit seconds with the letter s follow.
9h38
